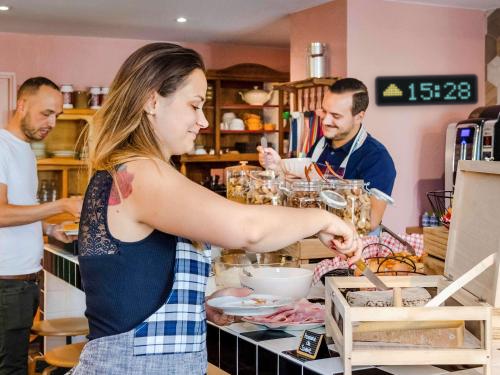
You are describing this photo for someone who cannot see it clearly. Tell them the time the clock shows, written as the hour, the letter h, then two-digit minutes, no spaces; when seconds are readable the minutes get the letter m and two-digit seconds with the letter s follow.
15h28
